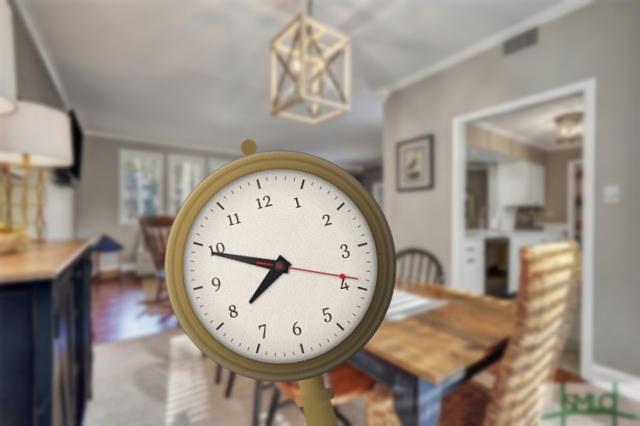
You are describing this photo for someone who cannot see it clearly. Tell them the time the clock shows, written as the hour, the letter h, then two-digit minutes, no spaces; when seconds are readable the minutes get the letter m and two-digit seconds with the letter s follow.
7h49m19s
